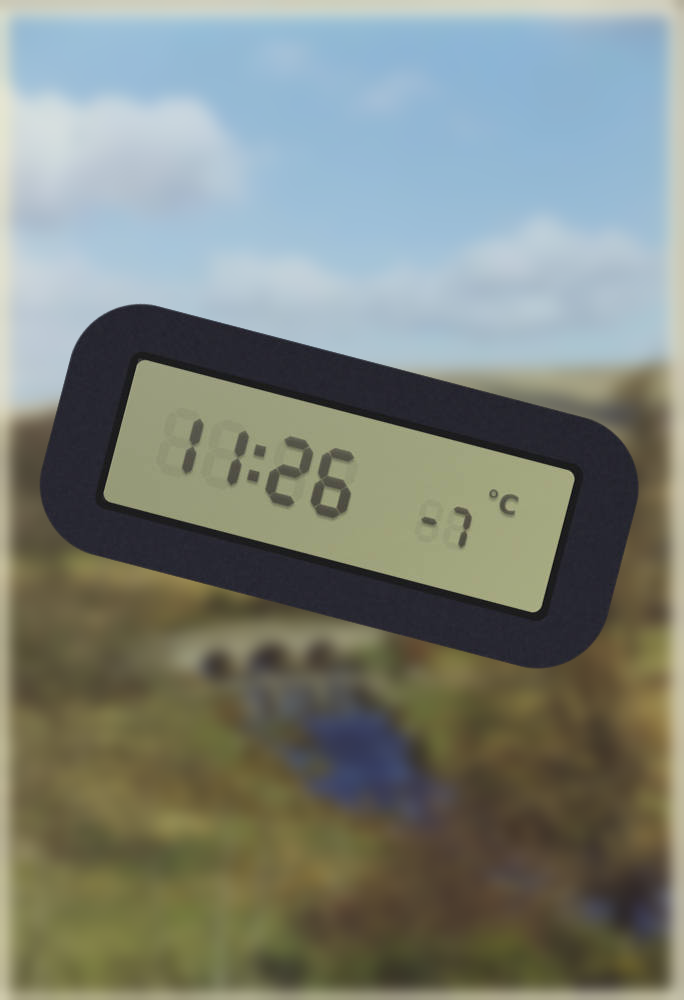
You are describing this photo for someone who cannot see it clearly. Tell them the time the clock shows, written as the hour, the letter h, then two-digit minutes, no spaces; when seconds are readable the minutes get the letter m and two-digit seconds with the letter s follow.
11h26
